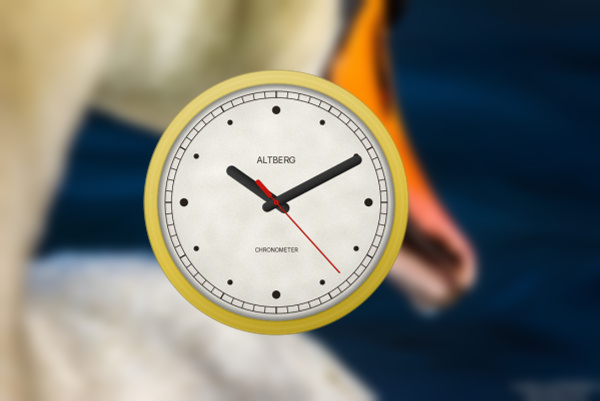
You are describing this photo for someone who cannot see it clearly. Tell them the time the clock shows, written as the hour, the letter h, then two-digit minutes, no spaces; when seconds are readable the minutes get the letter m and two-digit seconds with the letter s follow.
10h10m23s
